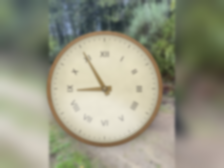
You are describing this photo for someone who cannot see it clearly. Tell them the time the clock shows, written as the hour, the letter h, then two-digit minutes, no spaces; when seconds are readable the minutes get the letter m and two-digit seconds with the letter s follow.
8h55
